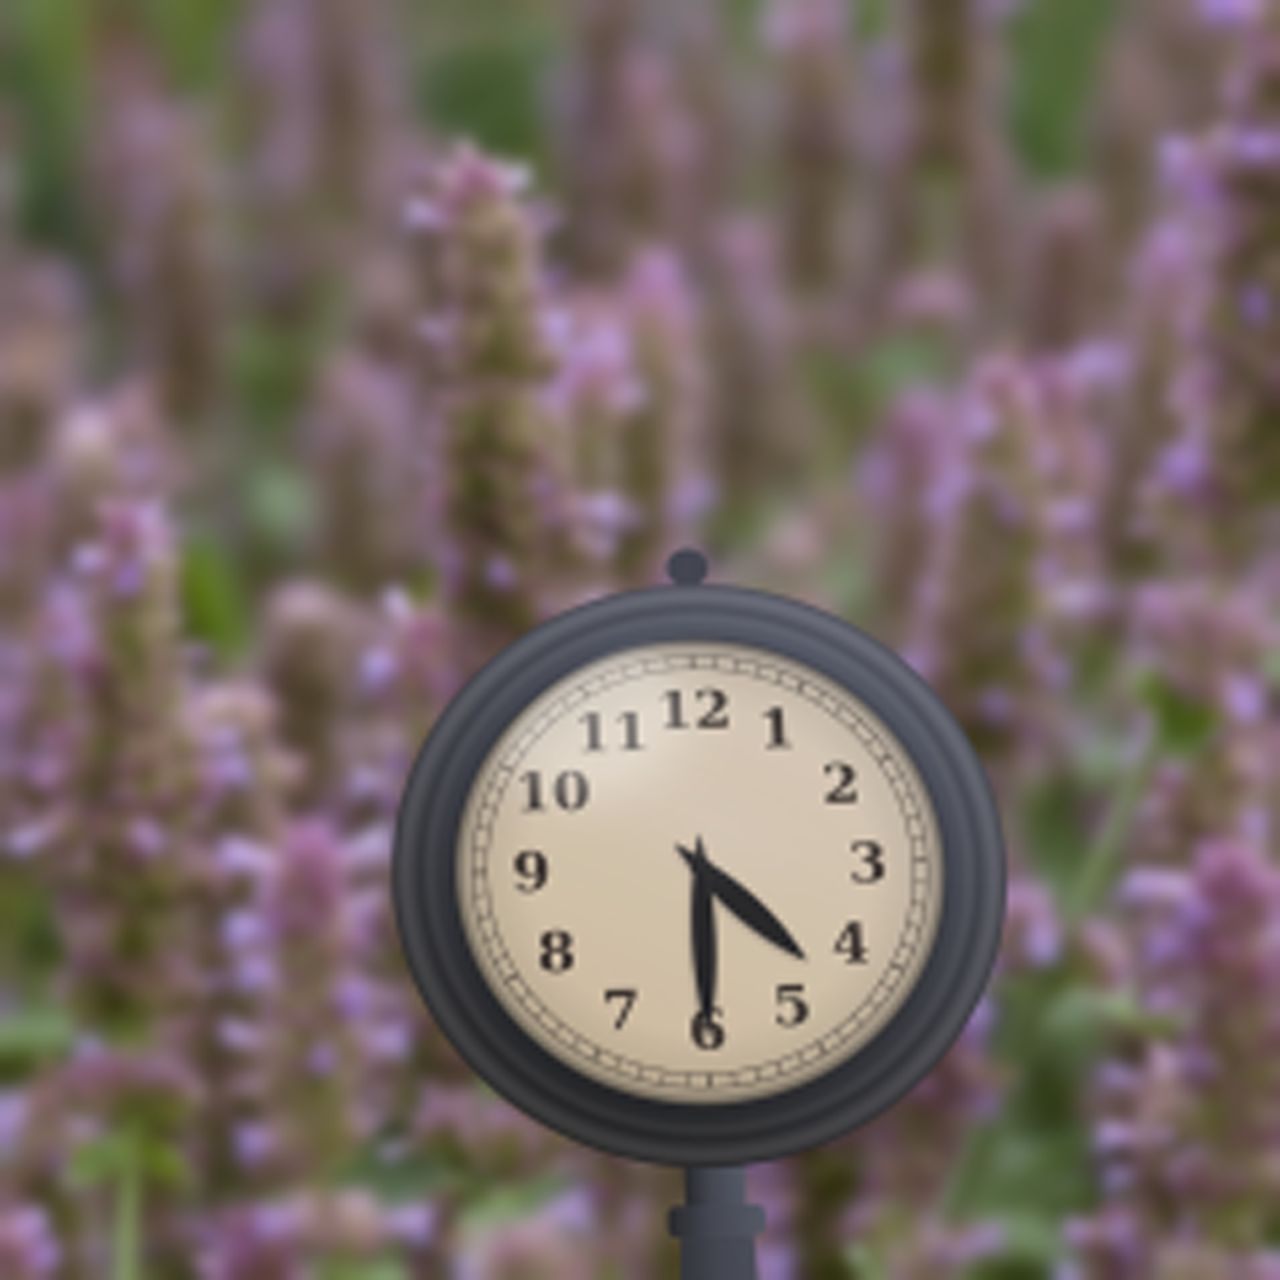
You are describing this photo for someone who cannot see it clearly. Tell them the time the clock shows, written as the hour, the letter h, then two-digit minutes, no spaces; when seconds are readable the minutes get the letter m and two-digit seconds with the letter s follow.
4h30
